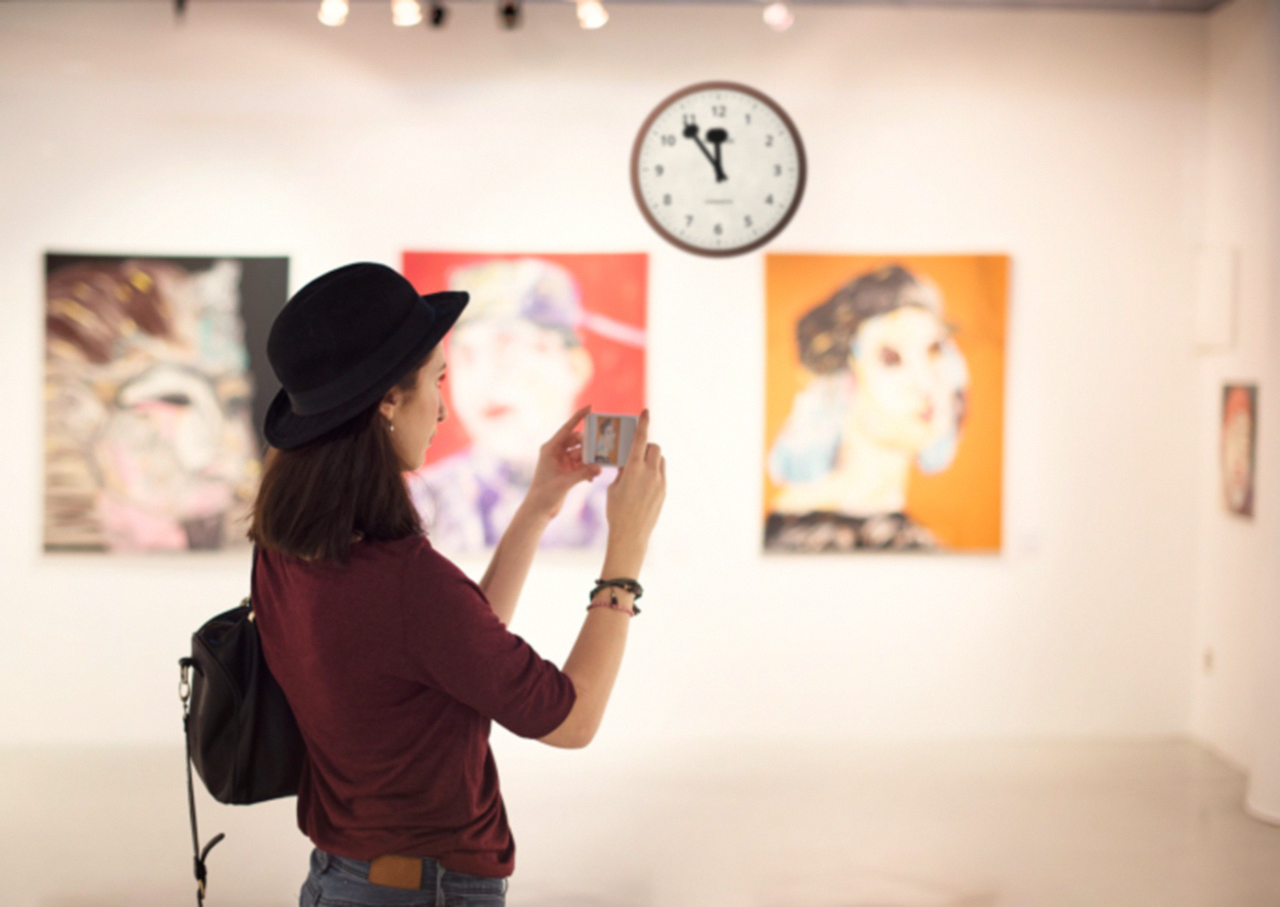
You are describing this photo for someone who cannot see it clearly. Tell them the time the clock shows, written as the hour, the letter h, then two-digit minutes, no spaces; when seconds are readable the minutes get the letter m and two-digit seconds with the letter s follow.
11h54
